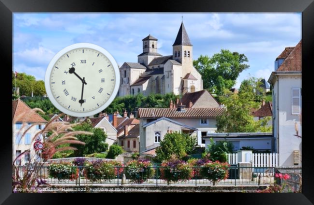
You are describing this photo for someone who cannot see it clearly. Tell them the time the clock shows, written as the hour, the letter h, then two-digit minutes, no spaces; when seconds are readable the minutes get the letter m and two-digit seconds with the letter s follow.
10h31
